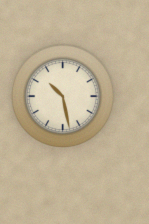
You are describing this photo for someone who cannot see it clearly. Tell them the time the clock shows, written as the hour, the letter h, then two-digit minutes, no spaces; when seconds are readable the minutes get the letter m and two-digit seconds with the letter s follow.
10h28
